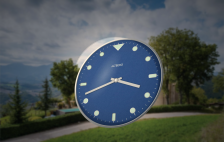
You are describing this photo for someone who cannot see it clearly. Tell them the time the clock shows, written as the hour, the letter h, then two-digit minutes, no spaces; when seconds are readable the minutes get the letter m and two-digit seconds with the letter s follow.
3h42
